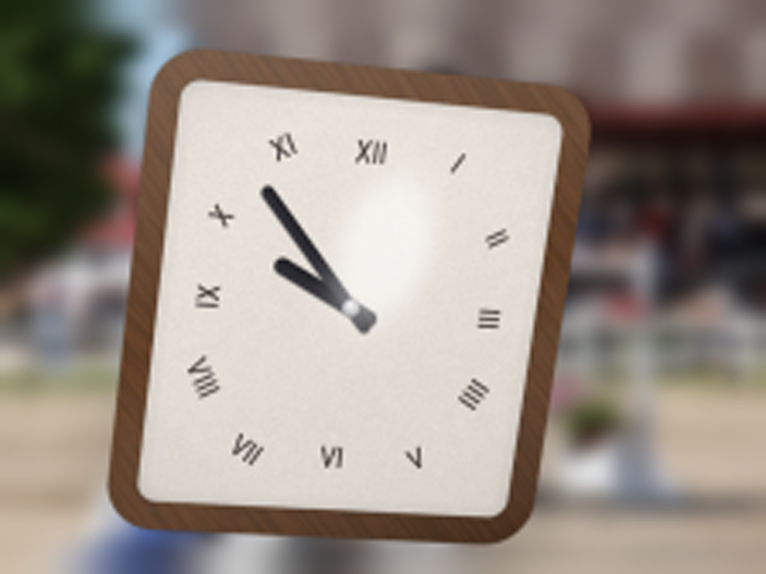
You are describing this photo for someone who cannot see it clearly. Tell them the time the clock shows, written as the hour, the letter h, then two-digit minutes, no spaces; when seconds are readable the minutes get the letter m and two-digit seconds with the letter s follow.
9h53
